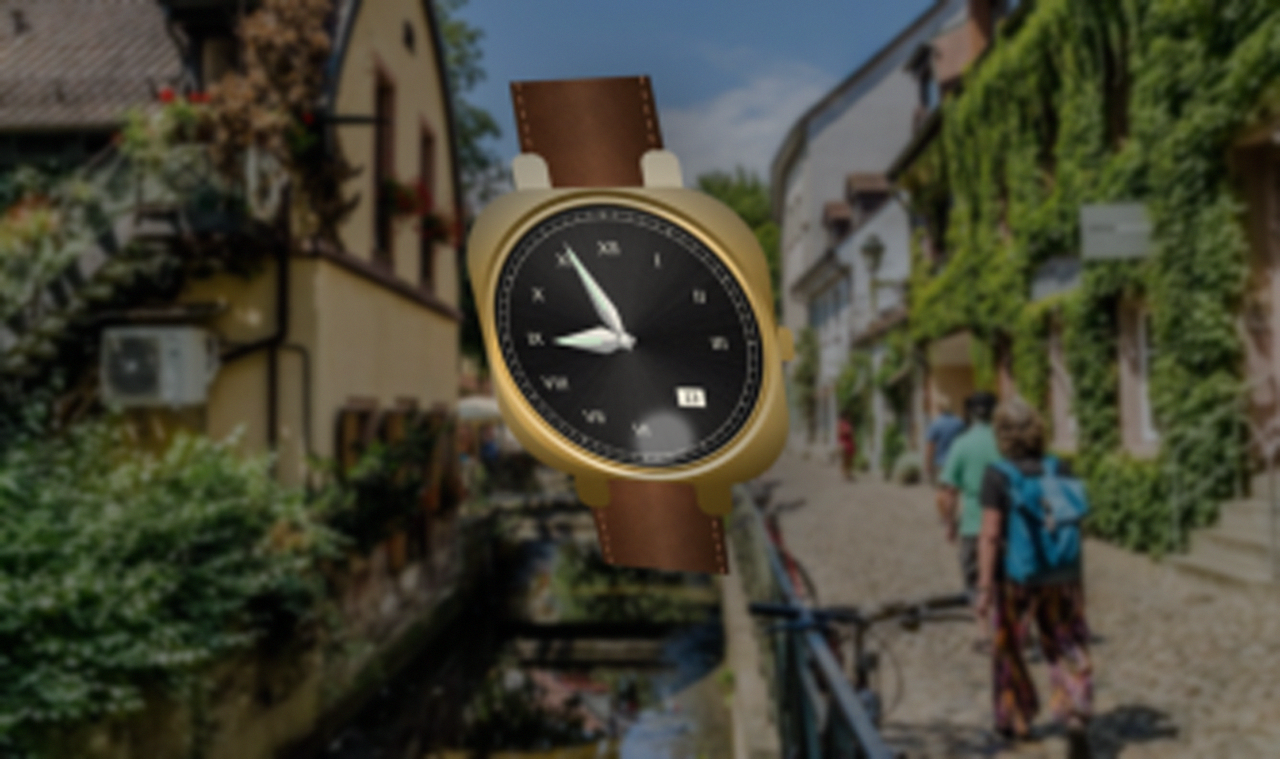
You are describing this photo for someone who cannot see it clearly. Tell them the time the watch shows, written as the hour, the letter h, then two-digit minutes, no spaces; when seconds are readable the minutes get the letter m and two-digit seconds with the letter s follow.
8h56
